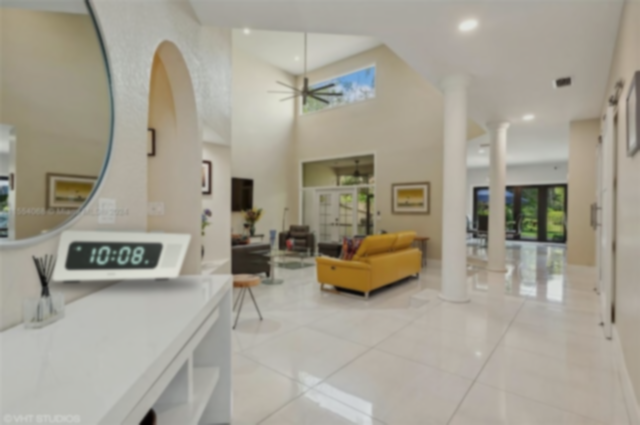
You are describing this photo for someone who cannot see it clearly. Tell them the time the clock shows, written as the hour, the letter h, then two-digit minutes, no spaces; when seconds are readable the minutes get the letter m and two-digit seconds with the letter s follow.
10h08
